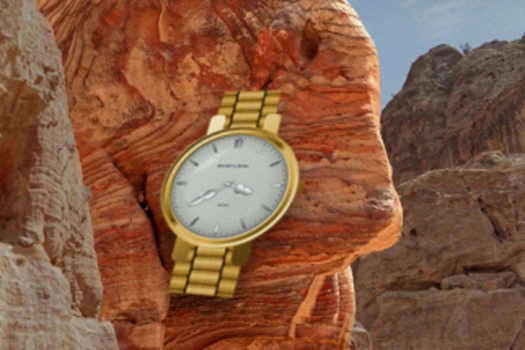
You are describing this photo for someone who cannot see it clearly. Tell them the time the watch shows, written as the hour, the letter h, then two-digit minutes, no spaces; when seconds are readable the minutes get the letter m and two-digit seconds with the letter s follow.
3h39
